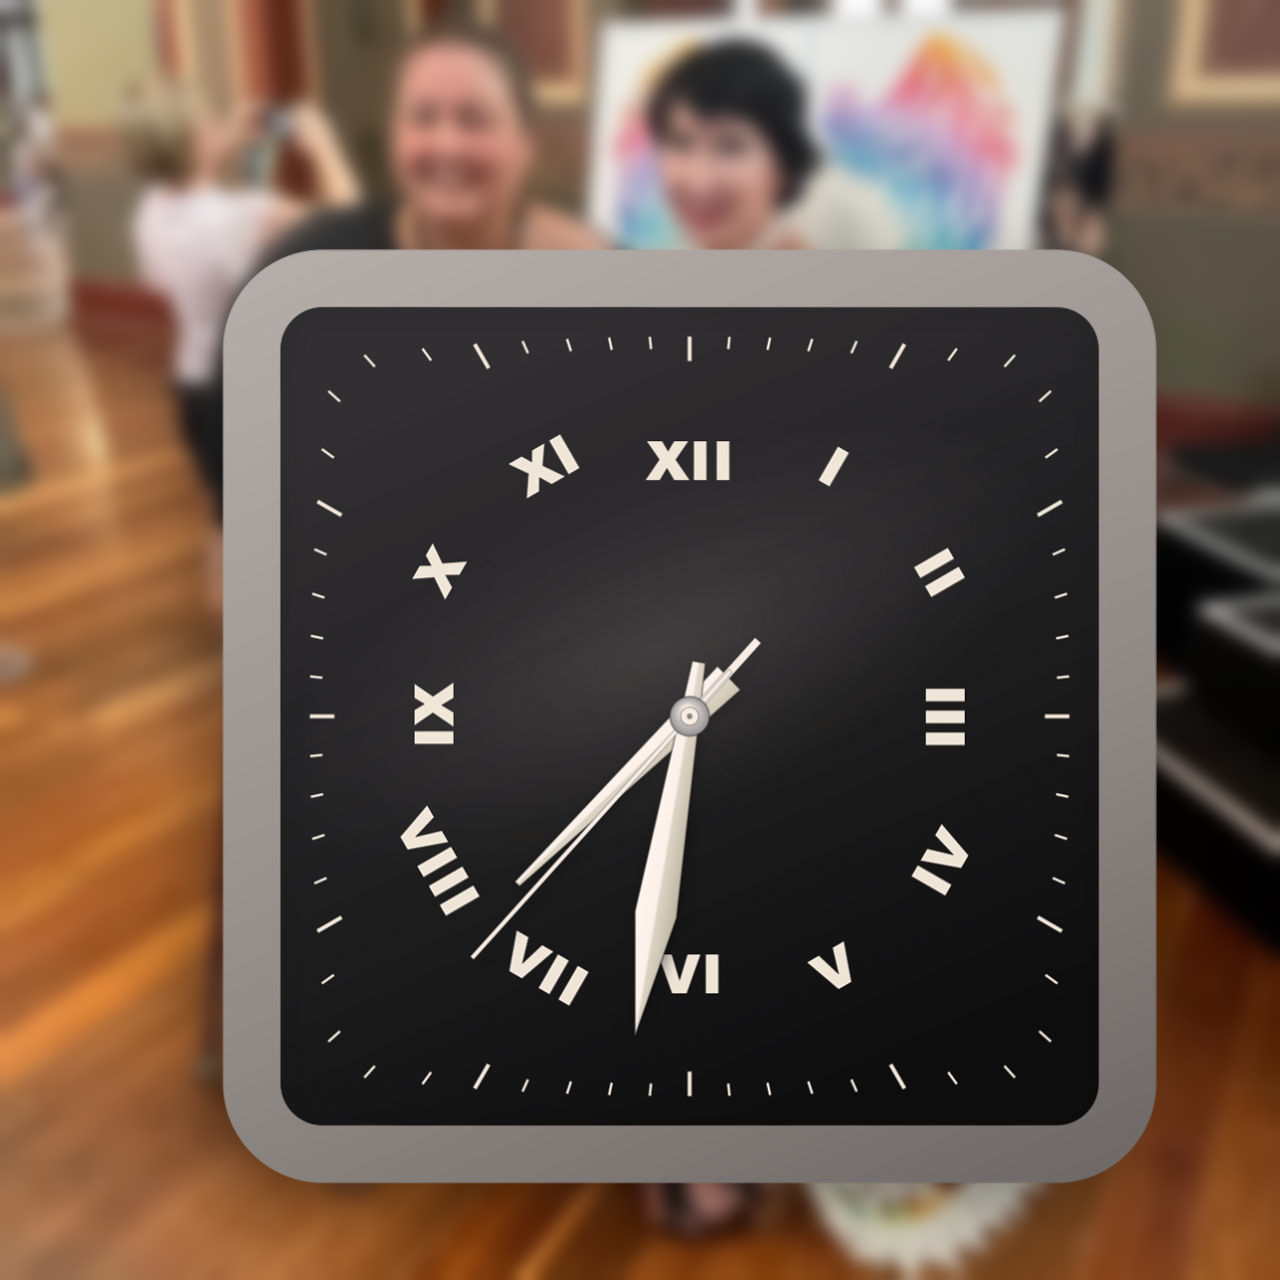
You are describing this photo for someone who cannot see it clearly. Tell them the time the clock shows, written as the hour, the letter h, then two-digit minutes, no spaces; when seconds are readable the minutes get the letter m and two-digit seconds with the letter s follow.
7h31m37s
